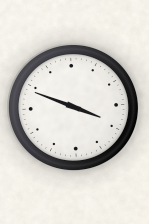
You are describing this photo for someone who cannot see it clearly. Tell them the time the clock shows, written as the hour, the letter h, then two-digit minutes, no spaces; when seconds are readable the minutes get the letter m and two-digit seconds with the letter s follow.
3h49
